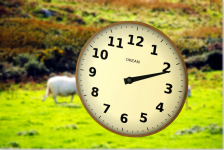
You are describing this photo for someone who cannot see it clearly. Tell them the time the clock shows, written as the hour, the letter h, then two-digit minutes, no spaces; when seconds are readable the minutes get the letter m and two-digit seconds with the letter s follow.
2h11
